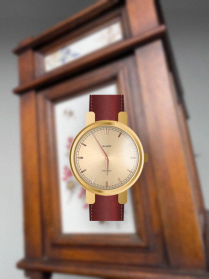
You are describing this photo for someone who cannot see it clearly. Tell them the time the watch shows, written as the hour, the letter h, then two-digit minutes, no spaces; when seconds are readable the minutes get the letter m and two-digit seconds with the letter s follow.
5h55
